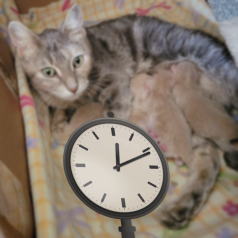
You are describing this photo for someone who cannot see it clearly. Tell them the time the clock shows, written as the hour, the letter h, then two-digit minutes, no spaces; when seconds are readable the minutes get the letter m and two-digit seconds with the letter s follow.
12h11
